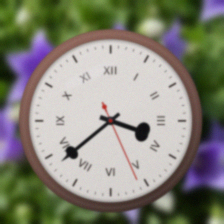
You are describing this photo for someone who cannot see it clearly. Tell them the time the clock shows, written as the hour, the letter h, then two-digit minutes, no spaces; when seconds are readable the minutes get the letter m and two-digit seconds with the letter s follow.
3h38m26s
